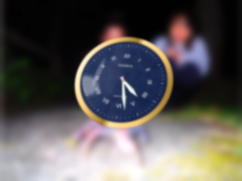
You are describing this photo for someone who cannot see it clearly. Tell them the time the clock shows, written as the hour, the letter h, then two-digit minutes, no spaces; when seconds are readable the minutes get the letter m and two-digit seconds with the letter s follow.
4h28
